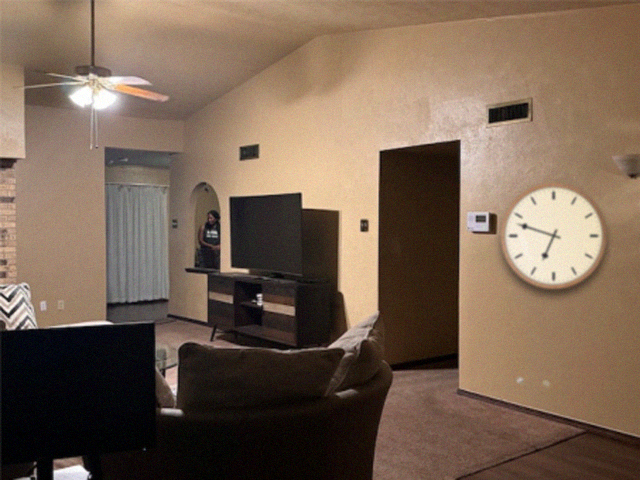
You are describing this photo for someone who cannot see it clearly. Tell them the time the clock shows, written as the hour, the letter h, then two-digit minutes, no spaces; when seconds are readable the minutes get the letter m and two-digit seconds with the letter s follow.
6h48
